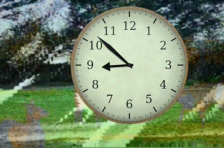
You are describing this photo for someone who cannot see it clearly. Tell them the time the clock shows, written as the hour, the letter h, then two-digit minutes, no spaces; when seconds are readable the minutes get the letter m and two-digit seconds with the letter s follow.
8h52
